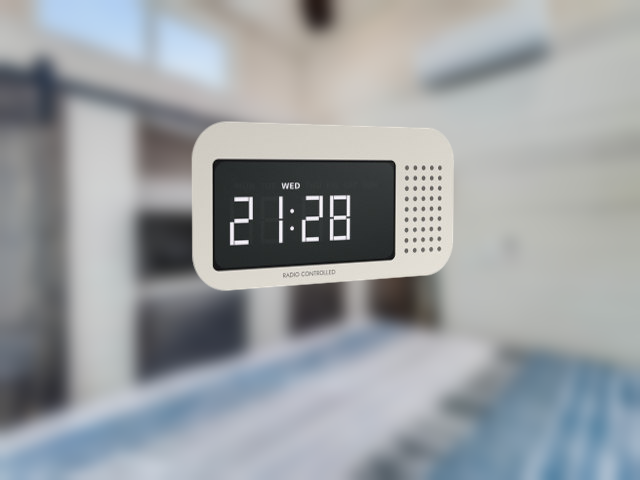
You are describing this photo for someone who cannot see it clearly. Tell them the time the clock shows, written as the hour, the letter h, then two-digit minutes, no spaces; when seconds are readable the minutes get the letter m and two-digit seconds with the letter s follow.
21h28
